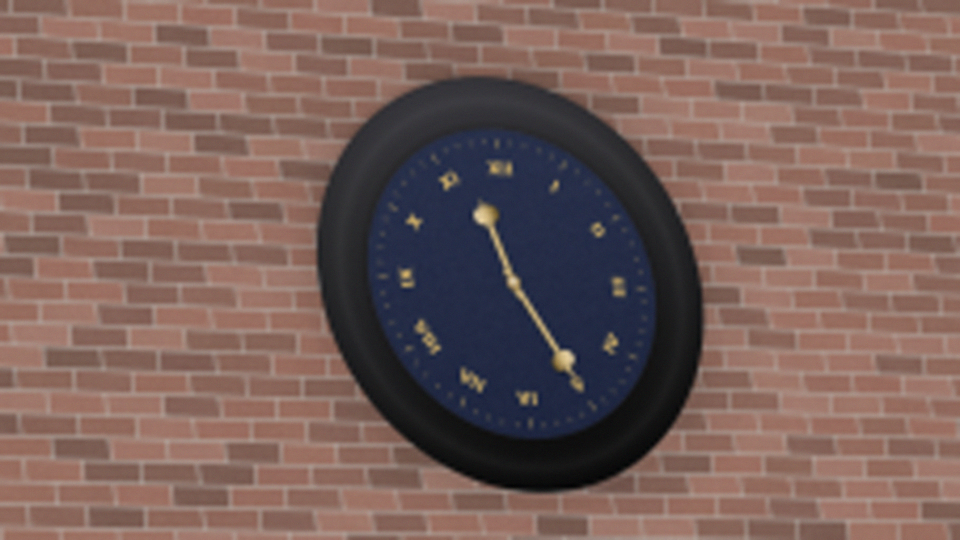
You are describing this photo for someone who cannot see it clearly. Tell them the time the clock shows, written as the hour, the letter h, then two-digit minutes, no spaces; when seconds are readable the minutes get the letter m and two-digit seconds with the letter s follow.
11h25
